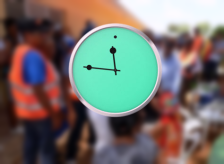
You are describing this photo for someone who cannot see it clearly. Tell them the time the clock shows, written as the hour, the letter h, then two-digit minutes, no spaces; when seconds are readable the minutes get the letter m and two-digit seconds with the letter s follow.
11h46
